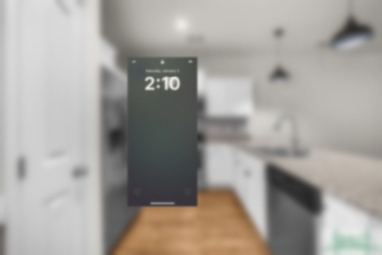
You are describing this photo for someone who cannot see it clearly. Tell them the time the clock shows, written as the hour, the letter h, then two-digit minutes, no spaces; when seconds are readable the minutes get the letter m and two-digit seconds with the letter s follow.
2h10
